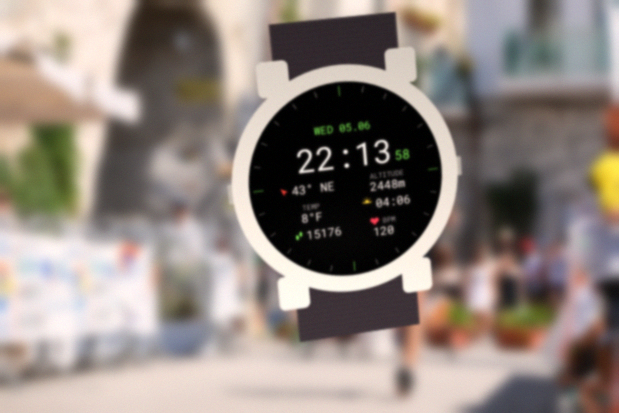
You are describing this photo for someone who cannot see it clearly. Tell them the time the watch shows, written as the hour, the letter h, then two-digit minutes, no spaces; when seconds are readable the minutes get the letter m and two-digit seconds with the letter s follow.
22h13m58s
